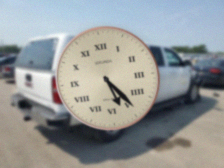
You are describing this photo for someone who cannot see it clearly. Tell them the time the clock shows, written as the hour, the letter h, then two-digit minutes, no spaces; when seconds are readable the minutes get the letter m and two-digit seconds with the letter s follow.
5h24
